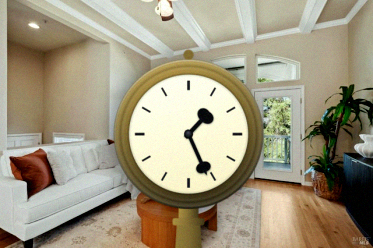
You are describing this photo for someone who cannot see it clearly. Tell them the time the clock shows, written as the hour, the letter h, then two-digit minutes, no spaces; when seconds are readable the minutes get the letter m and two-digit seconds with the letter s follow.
1h26
